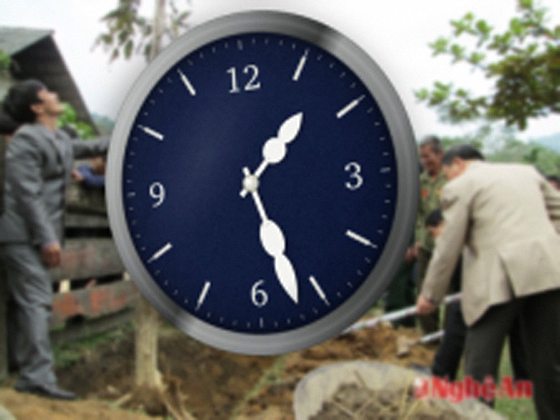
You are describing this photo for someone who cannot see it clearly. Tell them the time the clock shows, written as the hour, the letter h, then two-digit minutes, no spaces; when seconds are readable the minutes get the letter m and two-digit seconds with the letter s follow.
1h27
